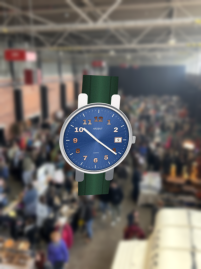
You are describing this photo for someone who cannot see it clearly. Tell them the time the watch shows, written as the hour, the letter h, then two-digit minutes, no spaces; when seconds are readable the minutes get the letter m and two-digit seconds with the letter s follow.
10h21
